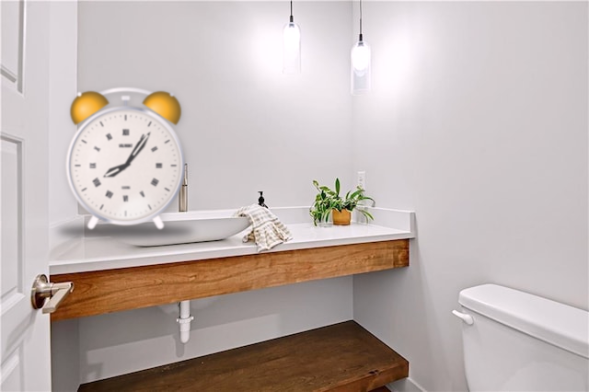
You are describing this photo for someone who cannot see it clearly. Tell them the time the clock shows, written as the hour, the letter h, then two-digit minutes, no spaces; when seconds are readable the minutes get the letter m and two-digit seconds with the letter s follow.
8h06
